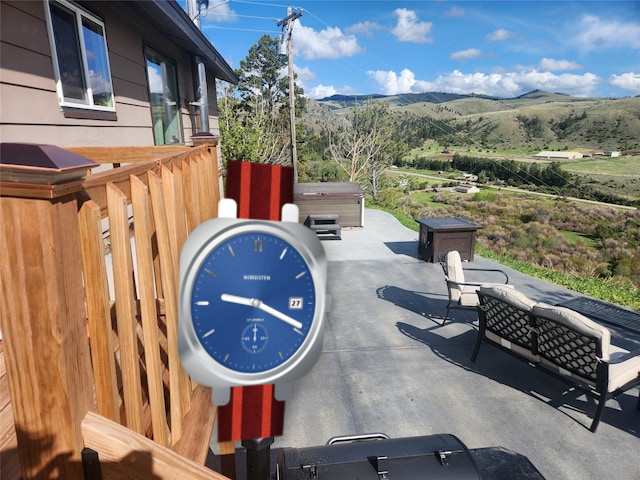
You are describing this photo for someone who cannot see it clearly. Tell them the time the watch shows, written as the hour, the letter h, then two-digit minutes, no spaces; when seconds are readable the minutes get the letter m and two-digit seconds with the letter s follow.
9h19
